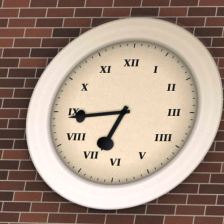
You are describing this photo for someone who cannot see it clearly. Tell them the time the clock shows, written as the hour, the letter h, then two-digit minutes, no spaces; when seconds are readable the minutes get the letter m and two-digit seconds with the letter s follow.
6h44
